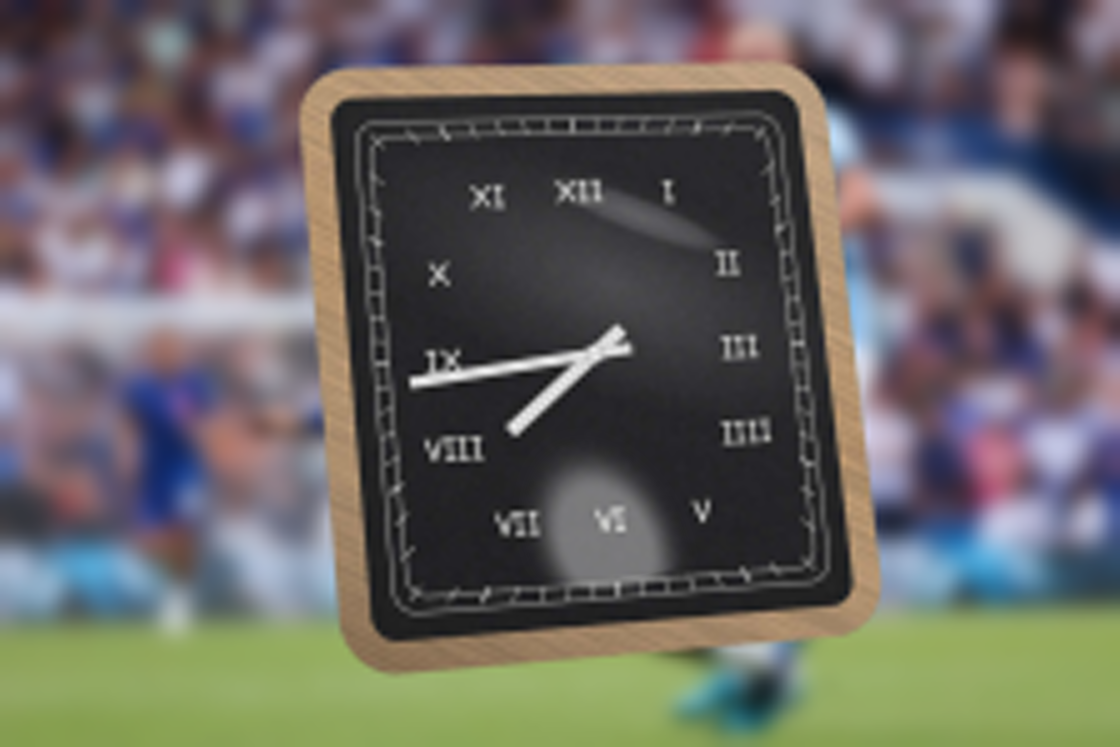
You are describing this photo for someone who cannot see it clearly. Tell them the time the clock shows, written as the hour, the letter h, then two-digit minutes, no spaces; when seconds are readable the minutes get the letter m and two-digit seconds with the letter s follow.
7h44
